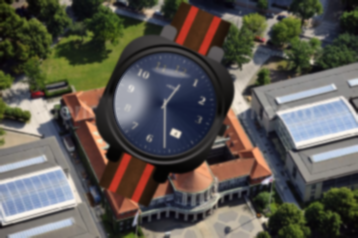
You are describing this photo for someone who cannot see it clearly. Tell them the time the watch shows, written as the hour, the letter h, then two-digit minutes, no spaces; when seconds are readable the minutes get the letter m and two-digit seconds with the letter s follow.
12h26
